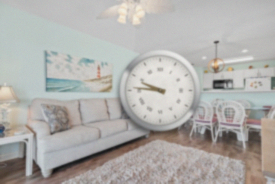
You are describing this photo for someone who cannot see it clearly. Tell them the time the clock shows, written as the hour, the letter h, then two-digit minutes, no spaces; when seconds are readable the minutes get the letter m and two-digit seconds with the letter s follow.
9h46
